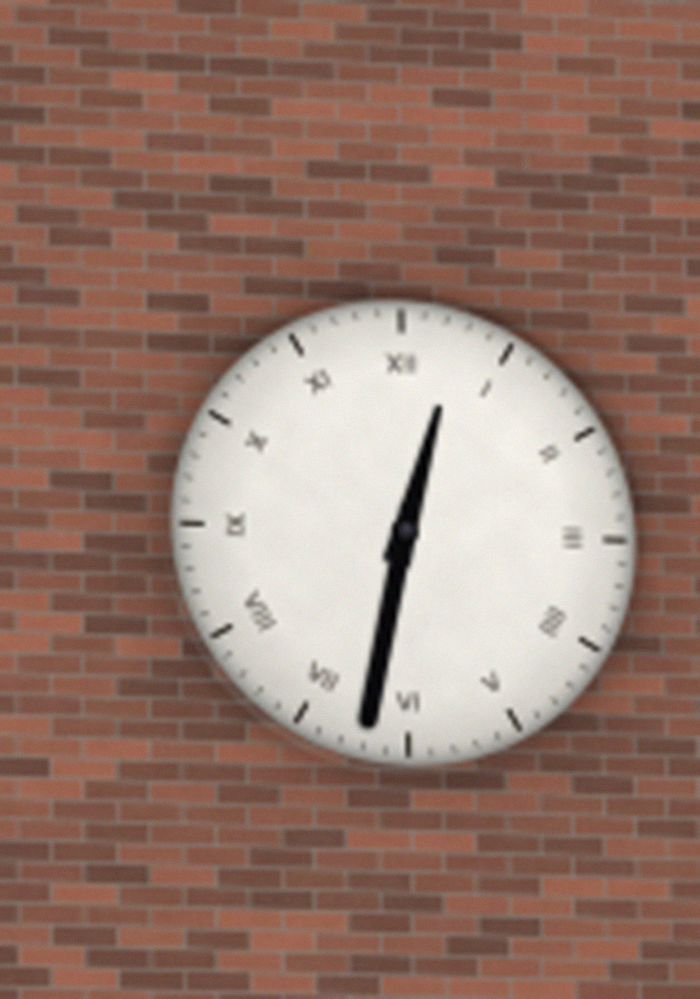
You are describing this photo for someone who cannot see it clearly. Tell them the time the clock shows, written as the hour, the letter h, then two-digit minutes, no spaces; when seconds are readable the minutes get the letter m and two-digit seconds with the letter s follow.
12h32
